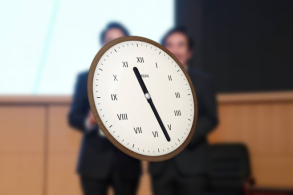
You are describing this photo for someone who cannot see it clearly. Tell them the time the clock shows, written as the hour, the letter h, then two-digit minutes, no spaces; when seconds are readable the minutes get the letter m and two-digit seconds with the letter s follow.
11h27
